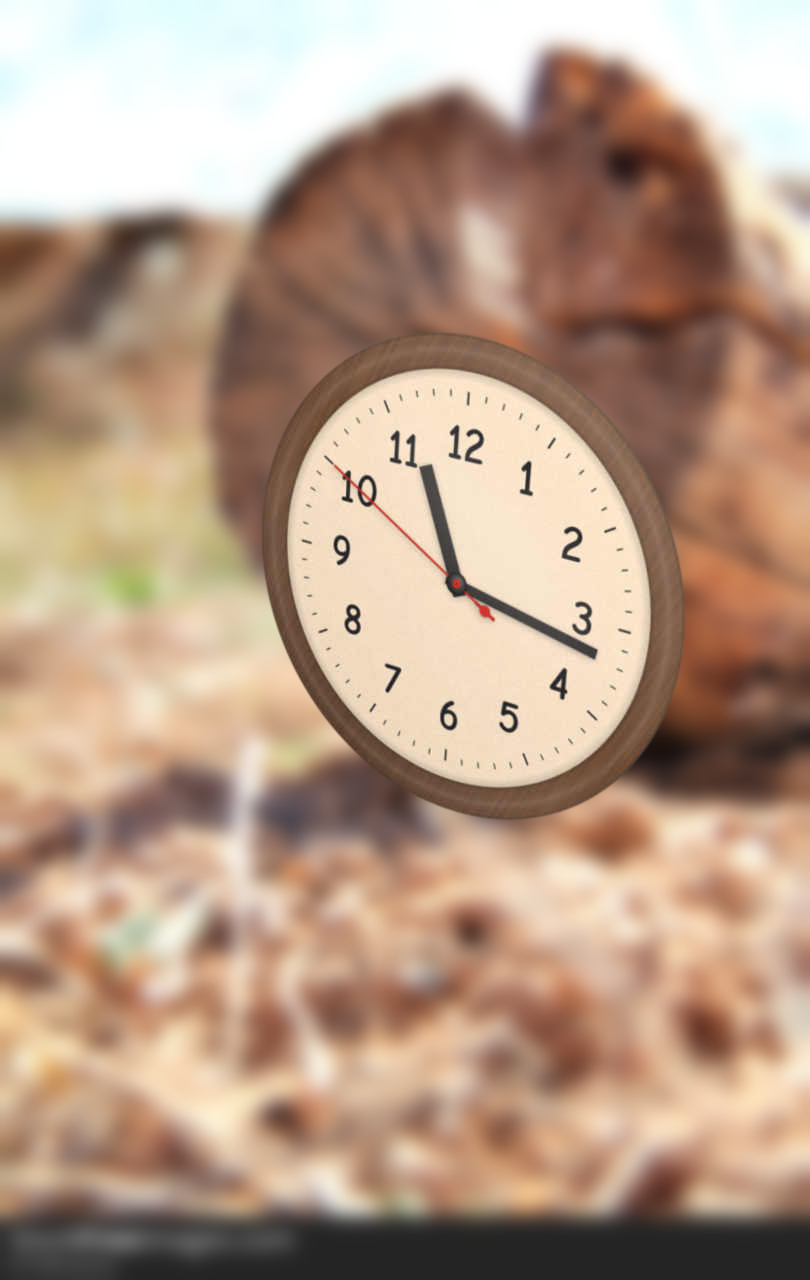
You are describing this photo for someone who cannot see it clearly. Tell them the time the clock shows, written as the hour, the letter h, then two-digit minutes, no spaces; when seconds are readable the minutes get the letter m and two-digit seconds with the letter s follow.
11h16m50s
